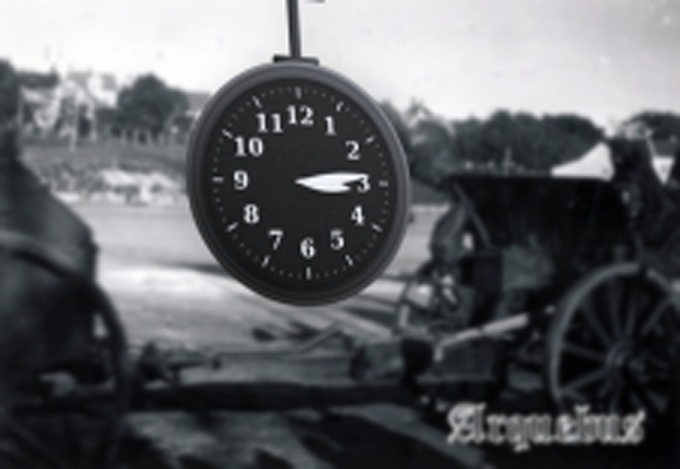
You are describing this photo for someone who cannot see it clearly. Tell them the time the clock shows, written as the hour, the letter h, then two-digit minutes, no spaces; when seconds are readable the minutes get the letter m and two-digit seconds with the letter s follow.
3h14
